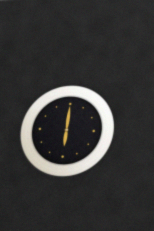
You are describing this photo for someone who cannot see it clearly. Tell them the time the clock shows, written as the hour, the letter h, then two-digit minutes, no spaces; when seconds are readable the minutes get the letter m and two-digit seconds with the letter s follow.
6h00
